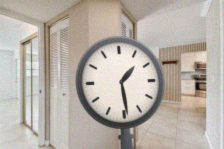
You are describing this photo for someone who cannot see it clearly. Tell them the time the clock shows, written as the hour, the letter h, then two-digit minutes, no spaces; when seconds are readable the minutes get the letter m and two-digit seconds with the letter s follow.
1h29
